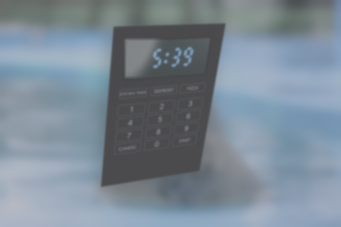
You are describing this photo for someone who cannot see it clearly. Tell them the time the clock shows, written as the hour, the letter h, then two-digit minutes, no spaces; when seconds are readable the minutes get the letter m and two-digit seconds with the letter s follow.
5h39
